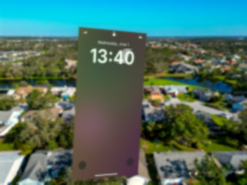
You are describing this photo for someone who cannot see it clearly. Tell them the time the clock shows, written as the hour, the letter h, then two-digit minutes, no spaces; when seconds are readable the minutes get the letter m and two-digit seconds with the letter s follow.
13h40
